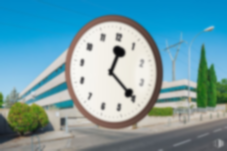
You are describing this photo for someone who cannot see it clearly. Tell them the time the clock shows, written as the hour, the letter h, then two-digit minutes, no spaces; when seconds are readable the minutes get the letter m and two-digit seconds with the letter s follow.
12h20
